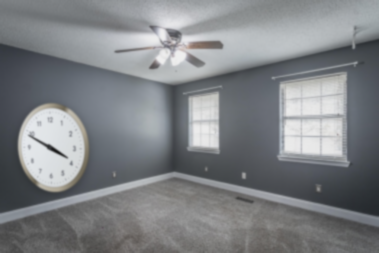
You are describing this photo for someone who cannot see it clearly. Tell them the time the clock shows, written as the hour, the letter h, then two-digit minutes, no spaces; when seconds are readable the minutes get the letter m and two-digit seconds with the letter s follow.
3h49
